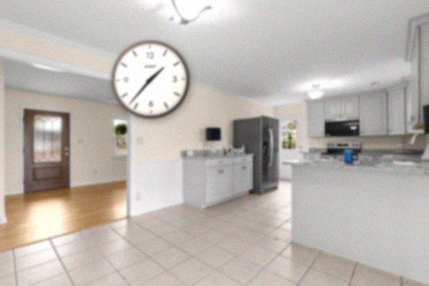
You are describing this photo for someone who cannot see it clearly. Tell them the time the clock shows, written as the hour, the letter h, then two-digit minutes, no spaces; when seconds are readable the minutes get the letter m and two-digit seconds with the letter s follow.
1h37
